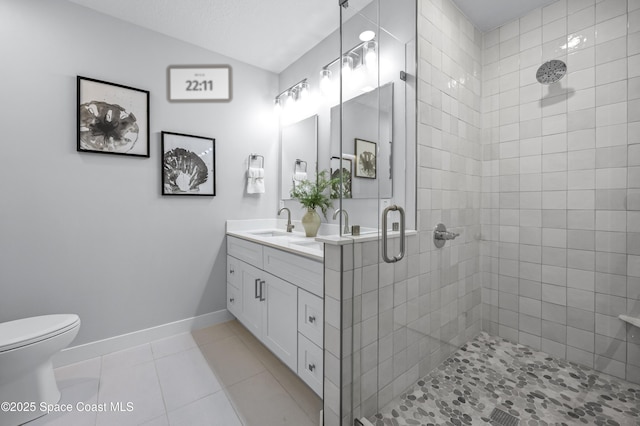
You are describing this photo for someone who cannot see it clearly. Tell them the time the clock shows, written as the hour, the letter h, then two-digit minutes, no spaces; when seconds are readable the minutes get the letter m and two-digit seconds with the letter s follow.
22h11
